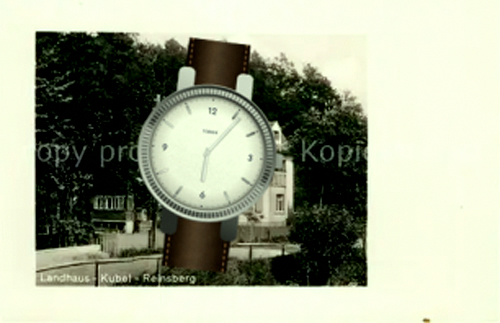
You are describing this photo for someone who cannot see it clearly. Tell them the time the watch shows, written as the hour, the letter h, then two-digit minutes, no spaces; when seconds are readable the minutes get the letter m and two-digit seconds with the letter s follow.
6h06
